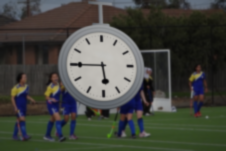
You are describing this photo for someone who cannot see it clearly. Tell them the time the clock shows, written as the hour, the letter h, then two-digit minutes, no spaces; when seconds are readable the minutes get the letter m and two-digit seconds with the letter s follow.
5h45
